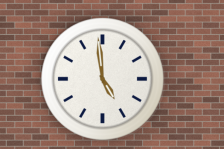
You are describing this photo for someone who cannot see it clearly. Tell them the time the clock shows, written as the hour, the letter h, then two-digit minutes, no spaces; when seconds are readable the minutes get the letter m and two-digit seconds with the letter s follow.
4h59
